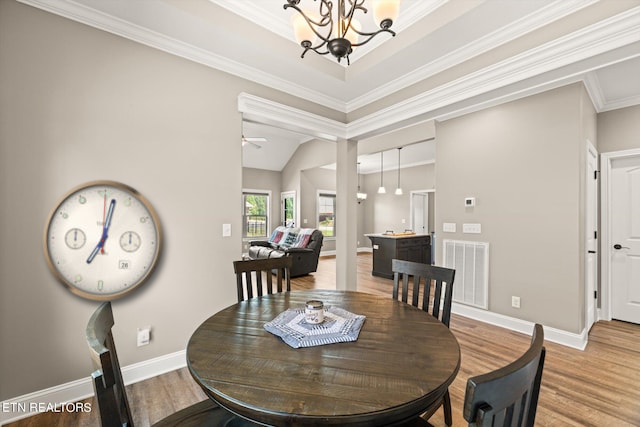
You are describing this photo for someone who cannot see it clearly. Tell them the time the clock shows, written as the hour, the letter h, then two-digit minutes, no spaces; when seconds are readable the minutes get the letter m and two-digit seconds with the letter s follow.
7h02
